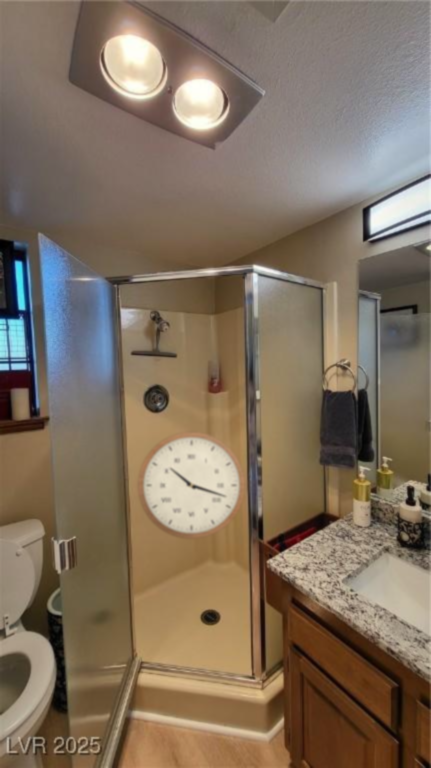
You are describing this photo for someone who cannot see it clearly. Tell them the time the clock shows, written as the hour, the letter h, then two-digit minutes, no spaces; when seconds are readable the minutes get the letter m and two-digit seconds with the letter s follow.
10h18
